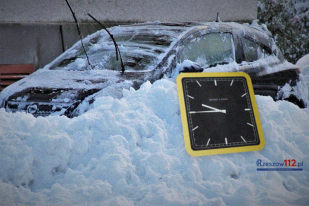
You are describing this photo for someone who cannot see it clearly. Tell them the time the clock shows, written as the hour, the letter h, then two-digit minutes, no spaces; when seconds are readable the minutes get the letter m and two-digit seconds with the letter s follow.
9h45
